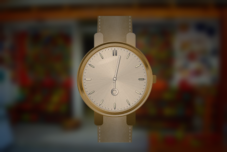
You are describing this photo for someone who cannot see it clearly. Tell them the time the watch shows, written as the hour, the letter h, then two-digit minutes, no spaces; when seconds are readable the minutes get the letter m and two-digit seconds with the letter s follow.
6h02
